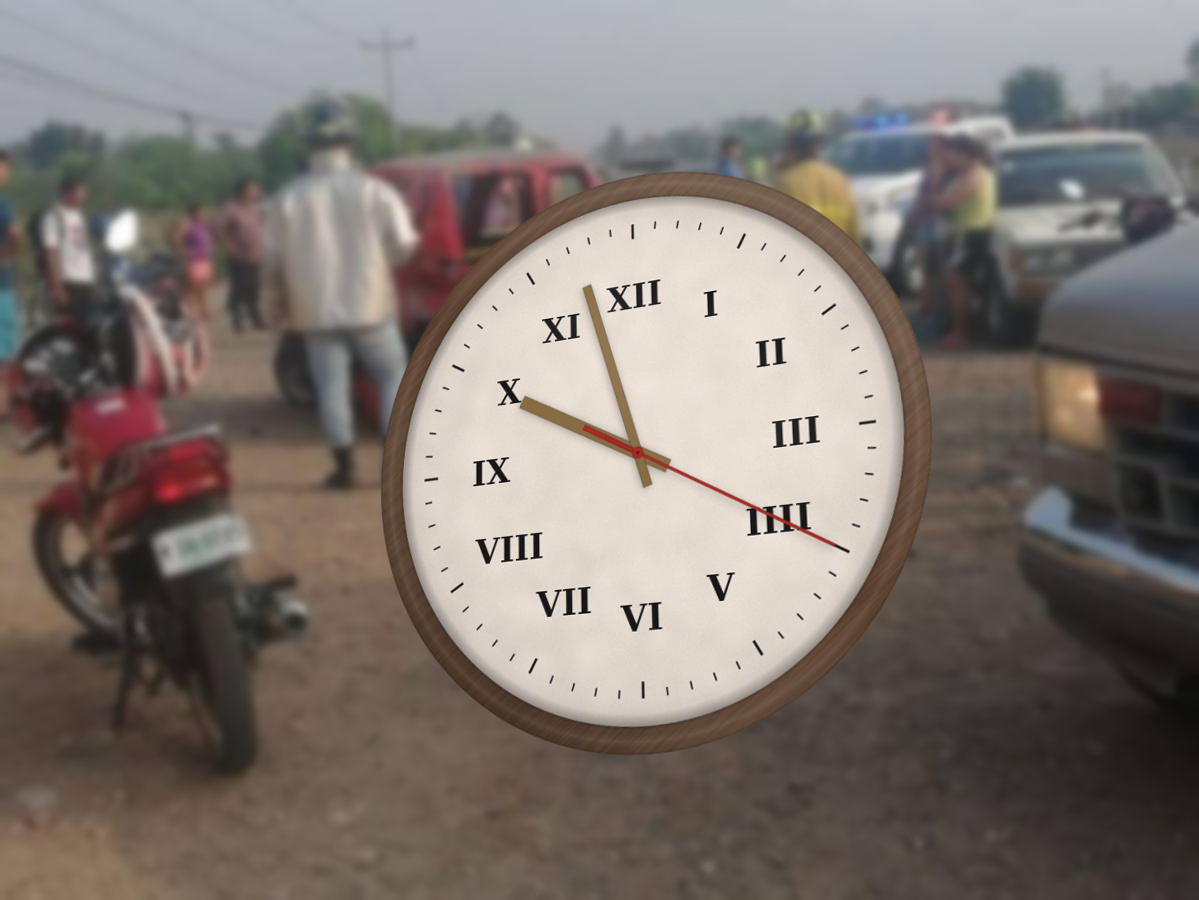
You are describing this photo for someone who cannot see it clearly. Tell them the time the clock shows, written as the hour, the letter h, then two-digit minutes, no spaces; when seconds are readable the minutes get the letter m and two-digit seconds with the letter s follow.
9h57m20s
